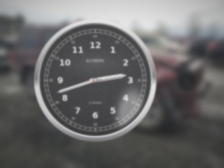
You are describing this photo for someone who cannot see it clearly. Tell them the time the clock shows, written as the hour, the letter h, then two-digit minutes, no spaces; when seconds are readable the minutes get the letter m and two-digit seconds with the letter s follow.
2h42
